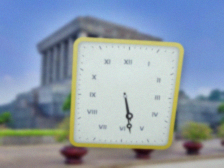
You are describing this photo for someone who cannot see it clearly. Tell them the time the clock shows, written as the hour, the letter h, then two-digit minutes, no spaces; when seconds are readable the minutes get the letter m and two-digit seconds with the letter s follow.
5h28
